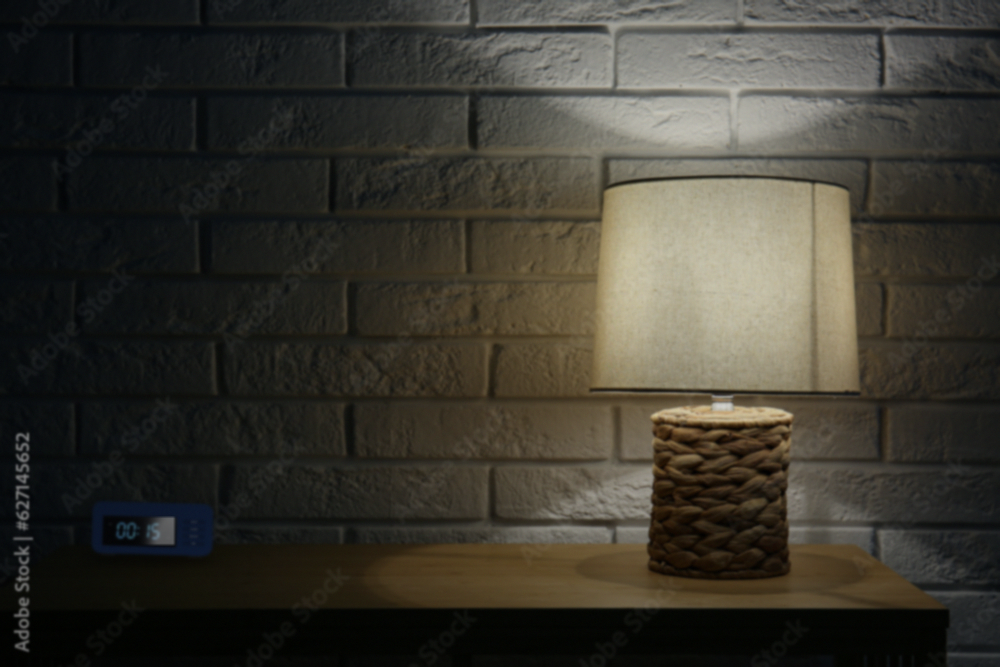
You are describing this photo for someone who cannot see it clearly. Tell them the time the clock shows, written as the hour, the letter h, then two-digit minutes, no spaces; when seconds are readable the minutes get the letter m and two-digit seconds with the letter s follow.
0h15
